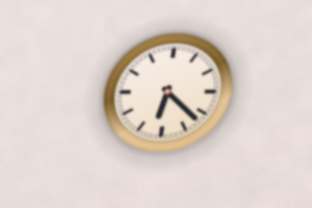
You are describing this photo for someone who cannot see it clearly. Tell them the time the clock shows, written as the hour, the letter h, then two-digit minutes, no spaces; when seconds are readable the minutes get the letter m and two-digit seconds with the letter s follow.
6h22
